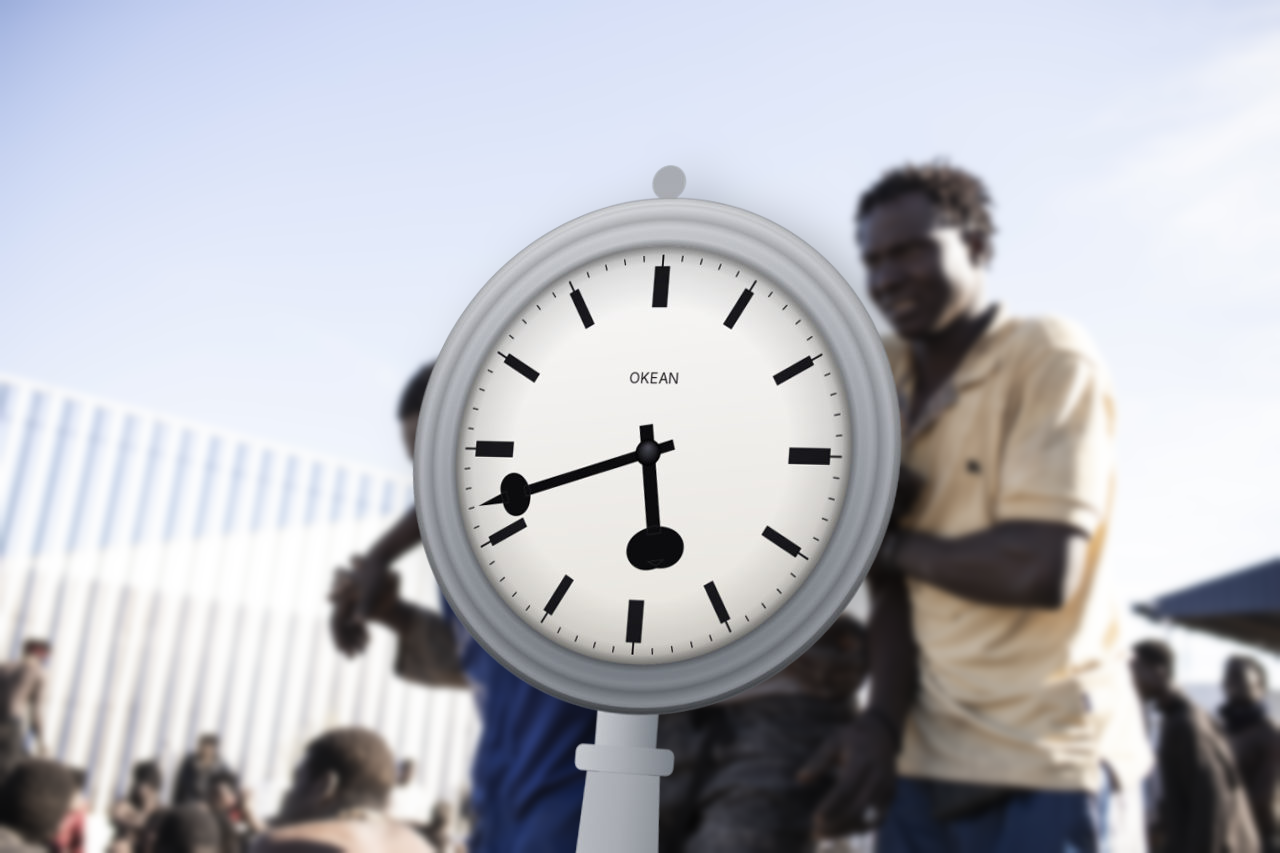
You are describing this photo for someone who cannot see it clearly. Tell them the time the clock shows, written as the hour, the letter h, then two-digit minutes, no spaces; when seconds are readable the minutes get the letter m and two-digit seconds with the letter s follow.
5h42
